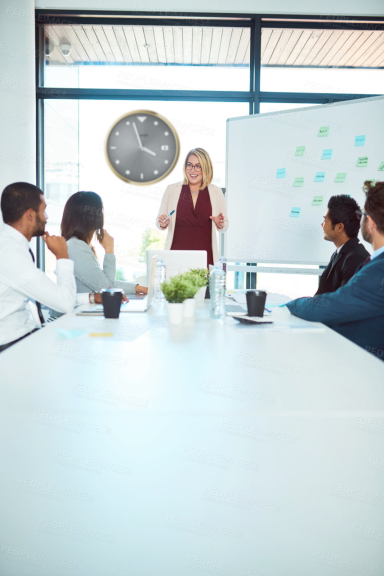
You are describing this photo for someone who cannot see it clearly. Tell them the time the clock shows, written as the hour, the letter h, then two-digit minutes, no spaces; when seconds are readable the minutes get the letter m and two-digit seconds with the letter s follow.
3h57
